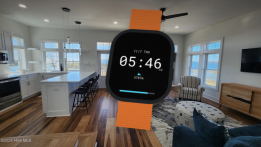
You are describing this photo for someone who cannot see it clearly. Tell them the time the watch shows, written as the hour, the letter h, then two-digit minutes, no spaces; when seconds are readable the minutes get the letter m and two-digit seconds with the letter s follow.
5h46
